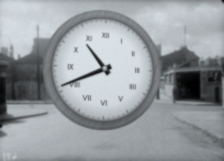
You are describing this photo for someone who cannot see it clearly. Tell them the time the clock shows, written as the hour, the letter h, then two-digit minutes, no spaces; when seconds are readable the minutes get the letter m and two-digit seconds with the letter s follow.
10h41
